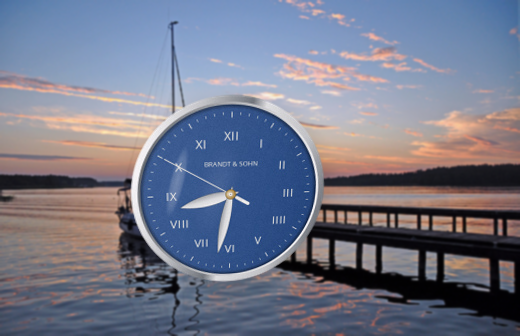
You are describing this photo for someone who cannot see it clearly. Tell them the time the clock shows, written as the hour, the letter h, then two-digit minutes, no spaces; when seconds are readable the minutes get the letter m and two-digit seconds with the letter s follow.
8h31m50s
